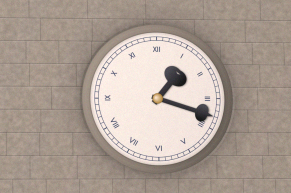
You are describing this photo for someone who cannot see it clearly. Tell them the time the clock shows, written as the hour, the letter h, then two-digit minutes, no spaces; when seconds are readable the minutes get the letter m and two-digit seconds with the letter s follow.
1h18
